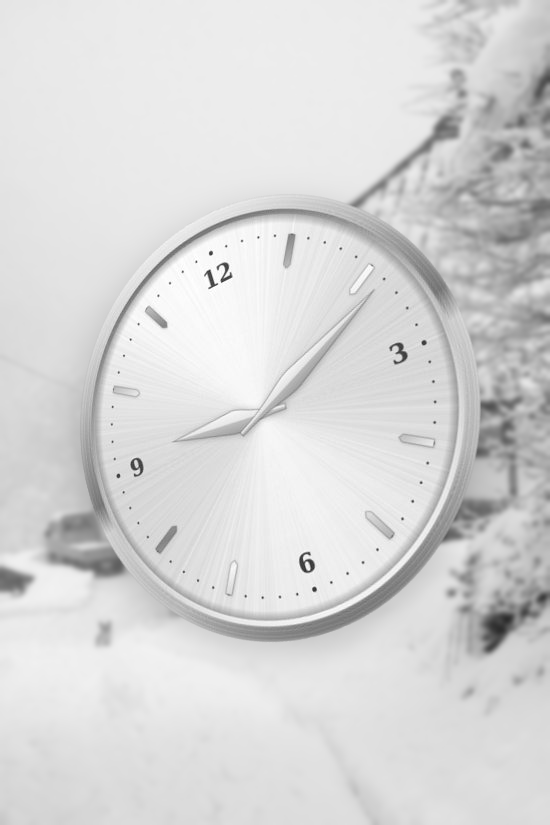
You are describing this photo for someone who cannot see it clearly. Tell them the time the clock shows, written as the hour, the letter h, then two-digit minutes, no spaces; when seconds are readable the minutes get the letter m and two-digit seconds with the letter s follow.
9h11
